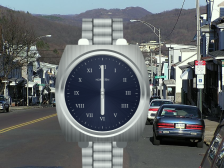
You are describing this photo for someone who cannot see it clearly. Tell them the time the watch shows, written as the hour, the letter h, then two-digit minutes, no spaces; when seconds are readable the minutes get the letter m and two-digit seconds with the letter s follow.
6h00
